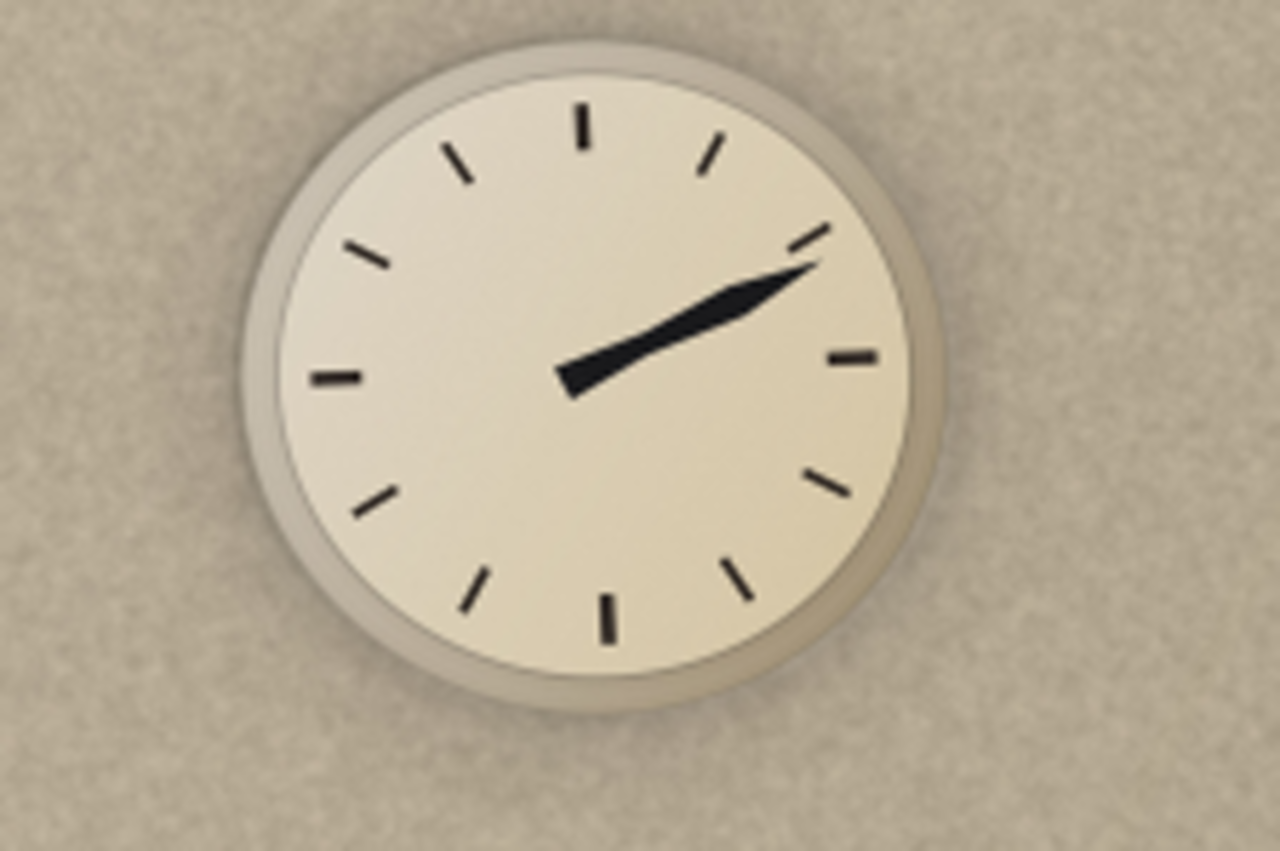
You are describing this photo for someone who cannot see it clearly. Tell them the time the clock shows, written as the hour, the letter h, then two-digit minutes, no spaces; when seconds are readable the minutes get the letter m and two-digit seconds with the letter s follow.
2h11
